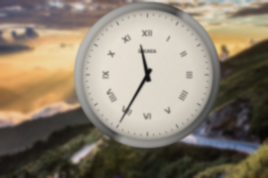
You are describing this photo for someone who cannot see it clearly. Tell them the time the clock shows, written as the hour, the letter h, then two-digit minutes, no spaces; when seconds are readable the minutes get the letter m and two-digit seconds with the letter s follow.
11h35
